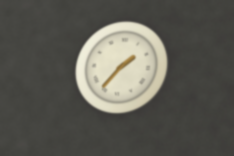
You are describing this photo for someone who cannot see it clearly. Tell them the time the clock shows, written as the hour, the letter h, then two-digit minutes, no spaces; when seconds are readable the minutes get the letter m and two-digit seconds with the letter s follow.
1h36
